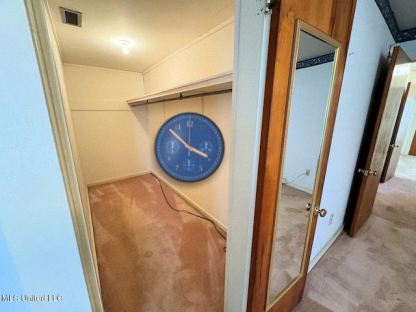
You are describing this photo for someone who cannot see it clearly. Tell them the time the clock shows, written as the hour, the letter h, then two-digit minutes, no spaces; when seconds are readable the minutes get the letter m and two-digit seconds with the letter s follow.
3h52
